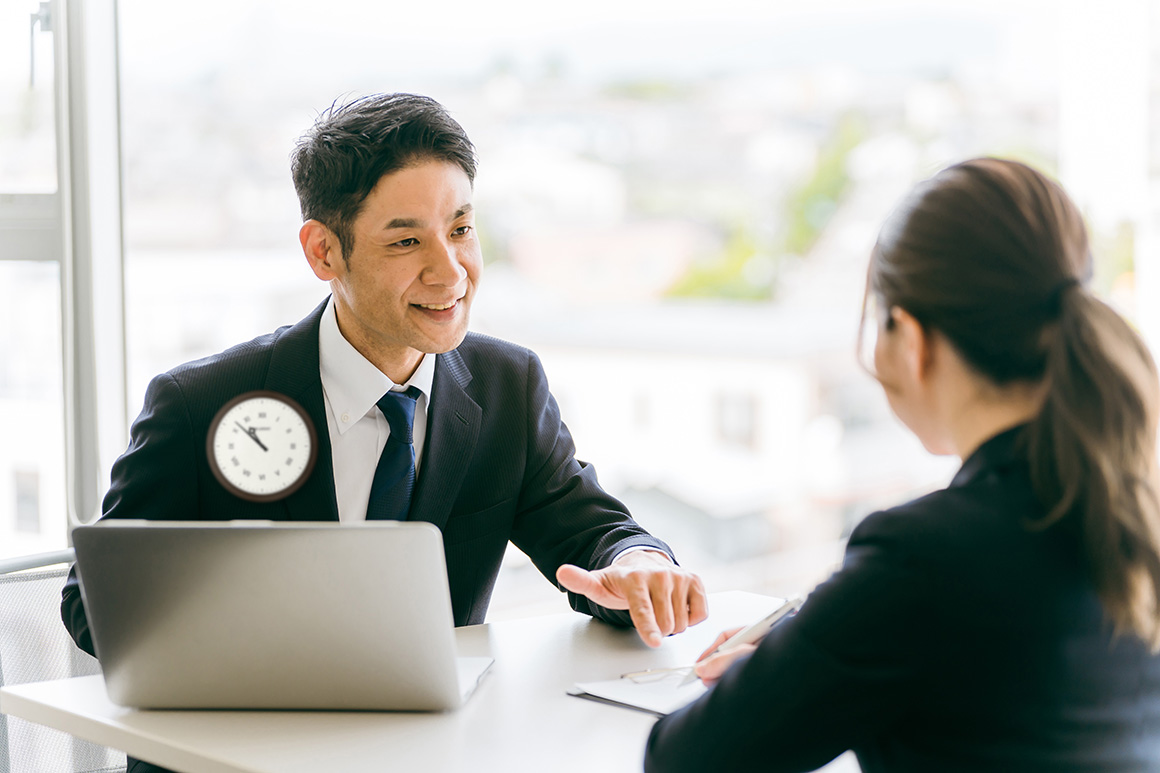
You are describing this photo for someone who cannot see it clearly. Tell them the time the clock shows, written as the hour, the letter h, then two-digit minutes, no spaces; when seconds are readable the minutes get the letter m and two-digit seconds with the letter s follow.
10h52
